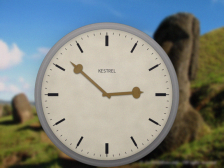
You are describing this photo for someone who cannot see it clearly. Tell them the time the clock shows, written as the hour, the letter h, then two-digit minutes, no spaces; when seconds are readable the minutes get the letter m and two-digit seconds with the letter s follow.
2h52
